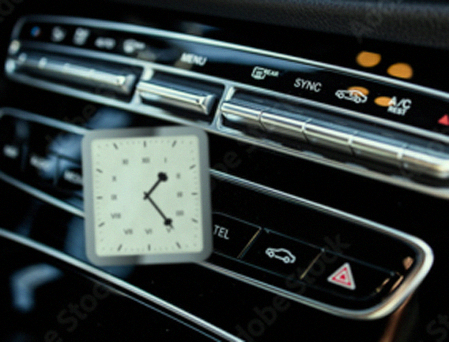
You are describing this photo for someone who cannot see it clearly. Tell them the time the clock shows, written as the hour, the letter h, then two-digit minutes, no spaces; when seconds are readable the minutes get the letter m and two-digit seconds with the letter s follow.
1h24
